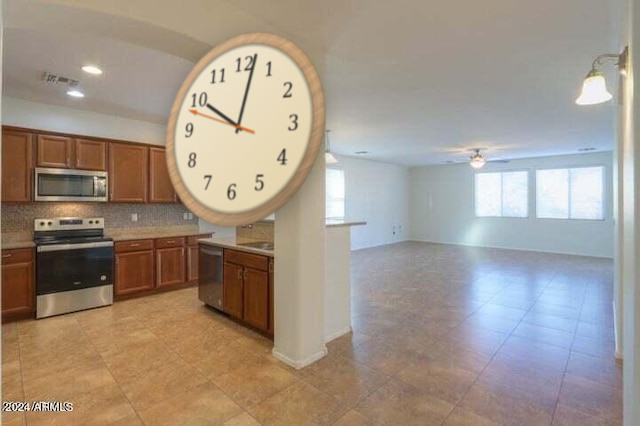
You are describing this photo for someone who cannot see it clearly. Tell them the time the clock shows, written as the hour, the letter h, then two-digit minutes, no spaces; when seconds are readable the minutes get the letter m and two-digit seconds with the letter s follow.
10h01m48s
